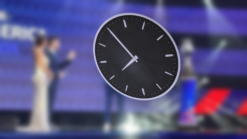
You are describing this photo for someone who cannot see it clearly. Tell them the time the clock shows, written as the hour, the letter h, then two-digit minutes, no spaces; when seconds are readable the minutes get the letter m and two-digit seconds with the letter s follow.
7h55
